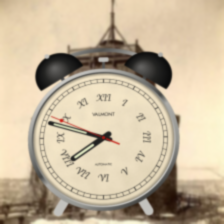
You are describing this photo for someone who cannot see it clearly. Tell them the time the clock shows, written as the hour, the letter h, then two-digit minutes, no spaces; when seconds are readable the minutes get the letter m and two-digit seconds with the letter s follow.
7h47m49s
